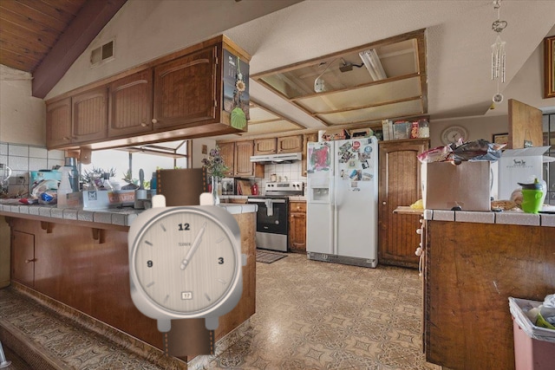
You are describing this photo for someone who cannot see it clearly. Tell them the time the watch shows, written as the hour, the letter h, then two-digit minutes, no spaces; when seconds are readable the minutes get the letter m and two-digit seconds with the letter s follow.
1h05
